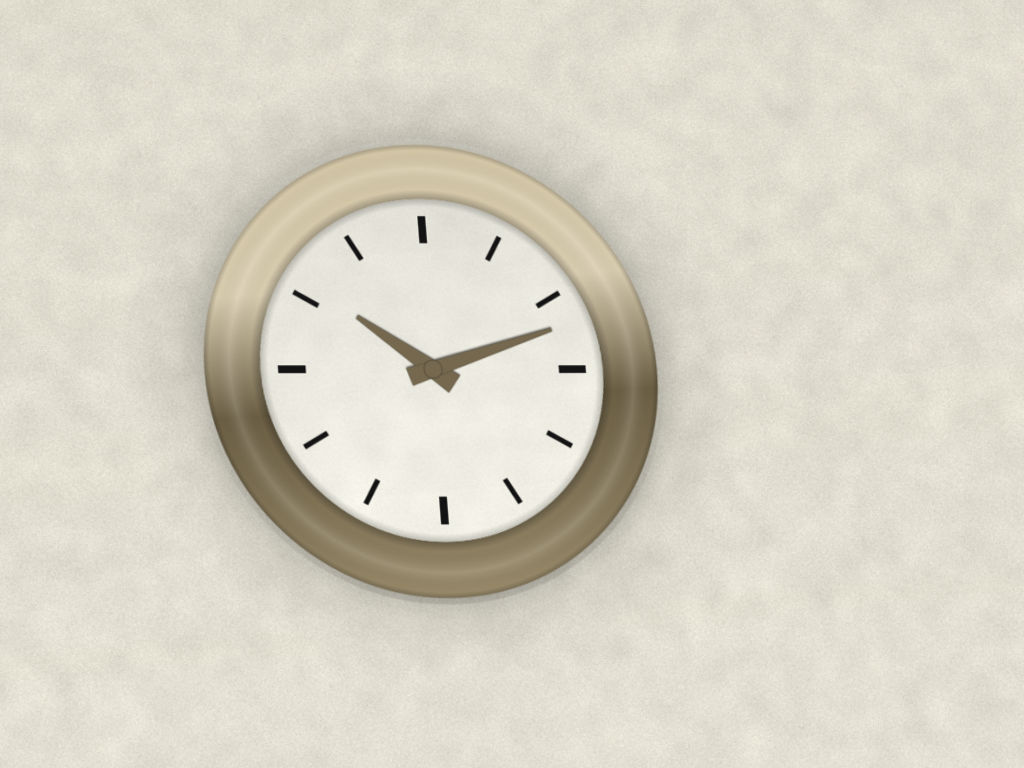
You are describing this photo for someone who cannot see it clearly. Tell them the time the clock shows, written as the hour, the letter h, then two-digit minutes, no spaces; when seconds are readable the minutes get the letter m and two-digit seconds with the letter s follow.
10h12
